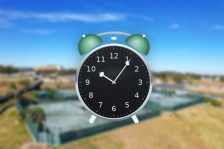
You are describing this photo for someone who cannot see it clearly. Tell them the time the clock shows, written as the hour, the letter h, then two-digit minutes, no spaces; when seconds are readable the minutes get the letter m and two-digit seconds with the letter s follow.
10h06
